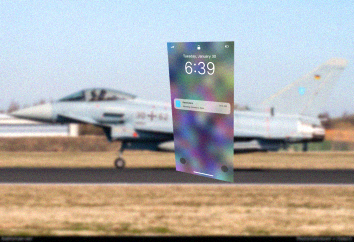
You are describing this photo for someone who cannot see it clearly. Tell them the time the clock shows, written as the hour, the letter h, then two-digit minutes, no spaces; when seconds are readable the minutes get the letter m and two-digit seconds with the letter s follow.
6h39
